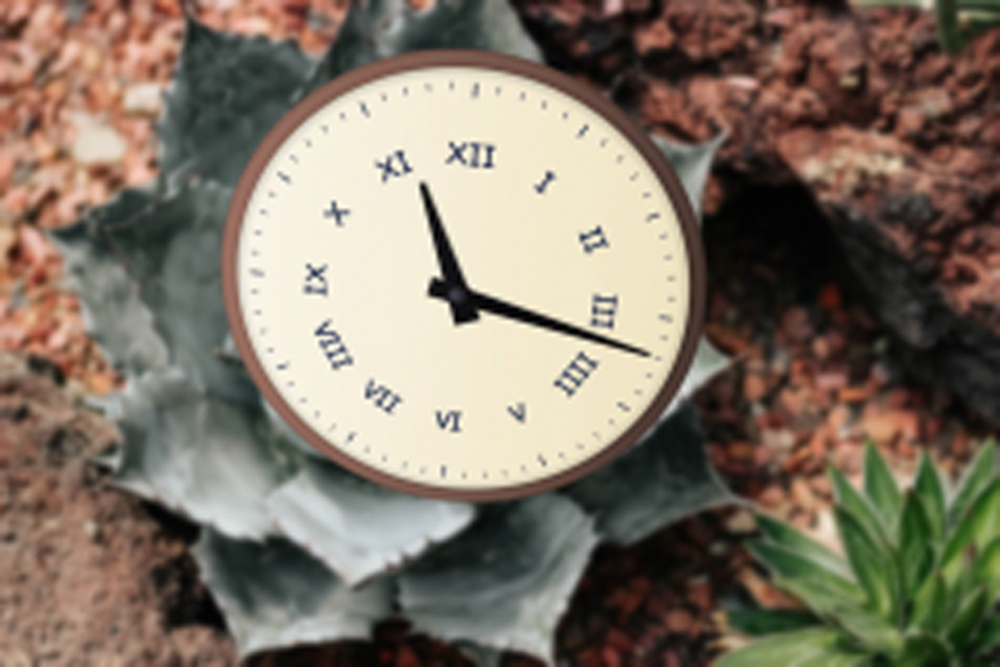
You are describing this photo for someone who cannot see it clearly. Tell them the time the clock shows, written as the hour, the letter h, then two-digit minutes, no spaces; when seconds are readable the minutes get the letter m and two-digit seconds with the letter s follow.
11h17
